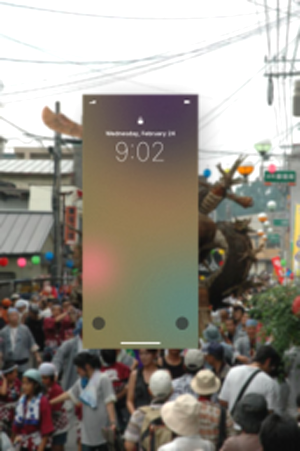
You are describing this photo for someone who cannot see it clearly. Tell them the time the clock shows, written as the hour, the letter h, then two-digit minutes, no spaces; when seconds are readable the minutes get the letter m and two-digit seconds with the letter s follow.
9h02
